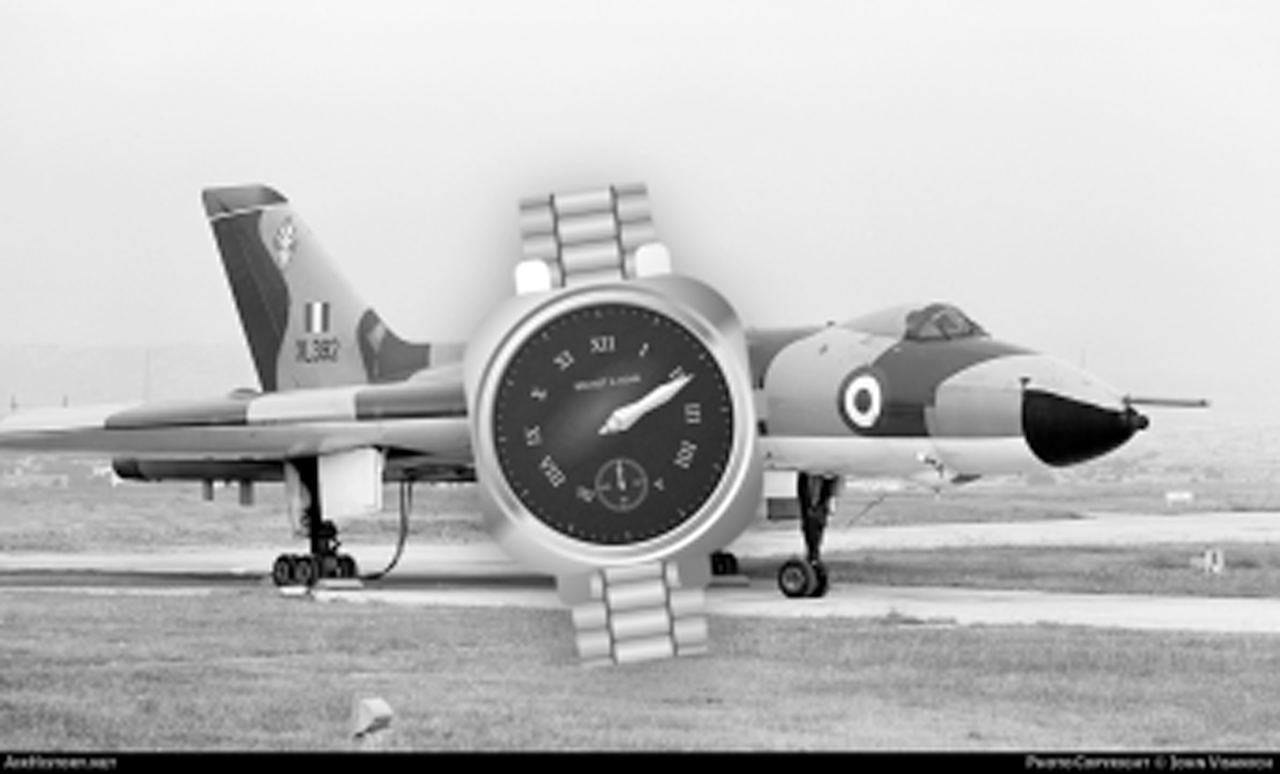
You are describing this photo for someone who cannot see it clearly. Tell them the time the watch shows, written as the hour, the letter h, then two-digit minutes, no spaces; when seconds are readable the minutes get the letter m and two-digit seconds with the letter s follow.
2h11
